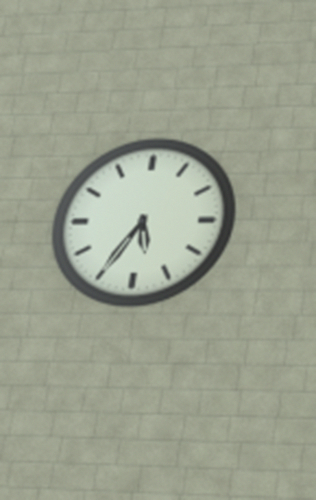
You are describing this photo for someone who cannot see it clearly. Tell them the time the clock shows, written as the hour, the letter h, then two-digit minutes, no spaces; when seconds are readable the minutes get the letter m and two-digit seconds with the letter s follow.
5h35
